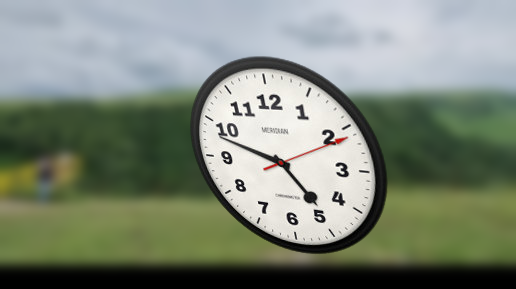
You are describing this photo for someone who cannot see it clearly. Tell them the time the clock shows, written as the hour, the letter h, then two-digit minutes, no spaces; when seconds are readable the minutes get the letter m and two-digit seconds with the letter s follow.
4h48m11s
